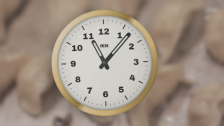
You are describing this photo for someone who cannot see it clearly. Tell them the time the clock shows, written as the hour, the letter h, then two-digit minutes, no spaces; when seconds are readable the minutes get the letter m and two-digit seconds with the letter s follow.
11h07
